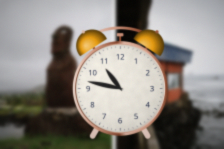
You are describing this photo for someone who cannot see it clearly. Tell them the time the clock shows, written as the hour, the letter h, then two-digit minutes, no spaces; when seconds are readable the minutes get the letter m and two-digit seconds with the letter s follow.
10h47
